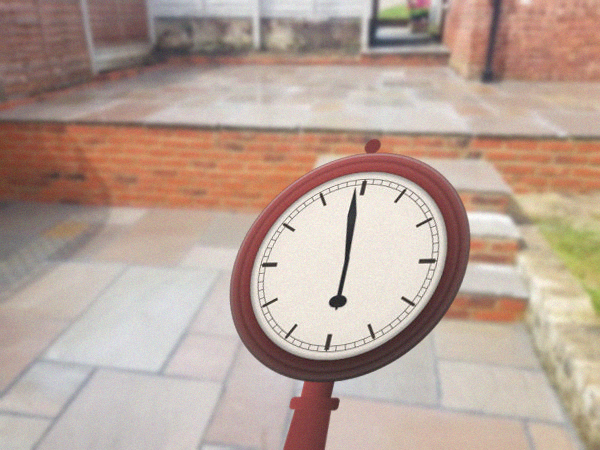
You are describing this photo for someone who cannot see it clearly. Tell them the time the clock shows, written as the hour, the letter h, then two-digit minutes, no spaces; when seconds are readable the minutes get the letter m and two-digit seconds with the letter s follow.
5h59
